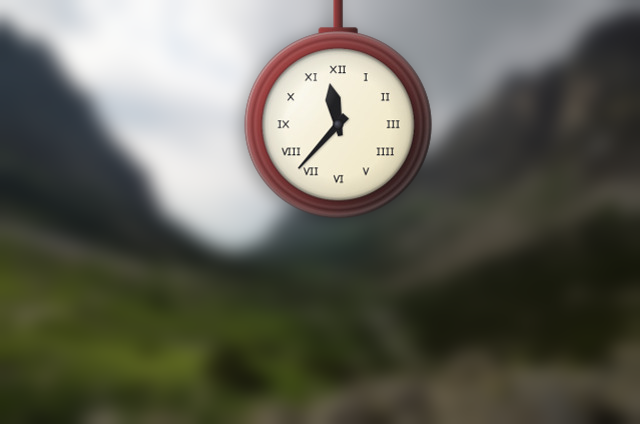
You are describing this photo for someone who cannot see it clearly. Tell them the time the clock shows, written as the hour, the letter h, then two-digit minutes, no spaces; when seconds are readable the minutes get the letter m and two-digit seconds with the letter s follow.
11h37
